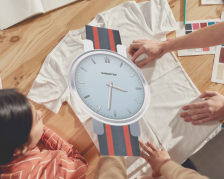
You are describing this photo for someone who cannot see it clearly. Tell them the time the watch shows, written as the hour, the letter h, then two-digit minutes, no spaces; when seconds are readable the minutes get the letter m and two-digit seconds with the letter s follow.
3h32
